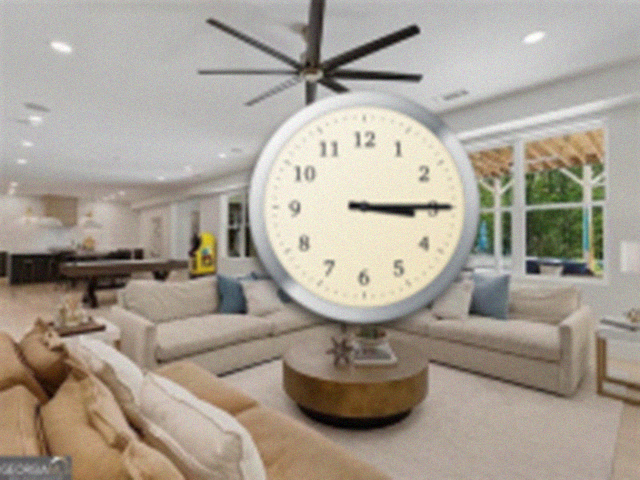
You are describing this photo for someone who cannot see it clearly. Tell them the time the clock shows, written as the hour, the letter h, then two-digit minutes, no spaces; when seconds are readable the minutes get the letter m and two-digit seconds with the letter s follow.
3h15
